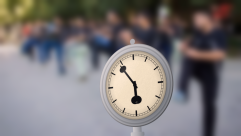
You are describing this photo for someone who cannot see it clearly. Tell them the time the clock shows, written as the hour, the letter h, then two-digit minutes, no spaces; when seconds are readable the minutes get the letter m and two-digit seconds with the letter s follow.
5h54
